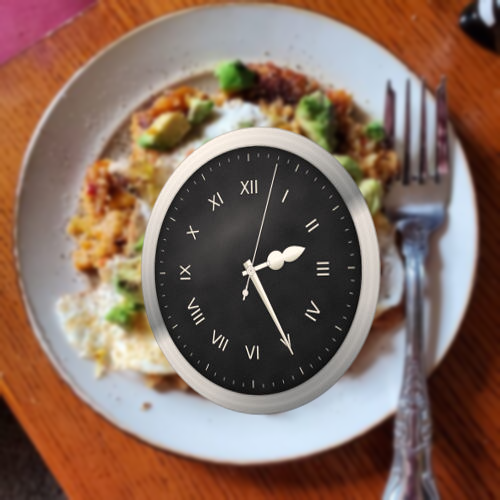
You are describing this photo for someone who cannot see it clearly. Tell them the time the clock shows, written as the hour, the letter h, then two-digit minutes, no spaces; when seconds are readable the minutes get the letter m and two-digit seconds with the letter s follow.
2h25m03s
